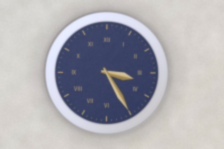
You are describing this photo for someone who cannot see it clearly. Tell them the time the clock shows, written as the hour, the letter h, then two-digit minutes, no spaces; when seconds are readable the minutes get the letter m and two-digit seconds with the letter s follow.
3h25
